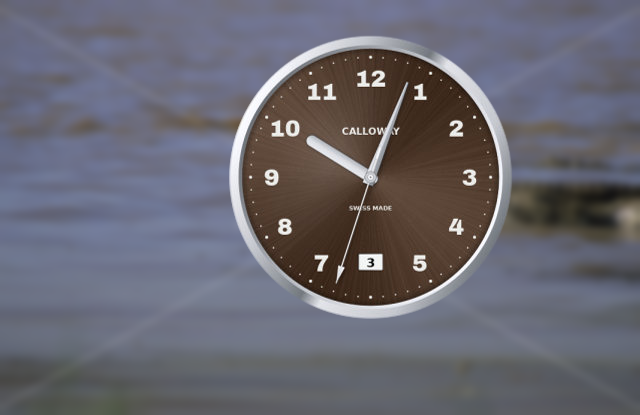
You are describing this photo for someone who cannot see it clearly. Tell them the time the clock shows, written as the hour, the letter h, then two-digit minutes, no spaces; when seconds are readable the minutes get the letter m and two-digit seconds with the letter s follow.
10h03m33s
